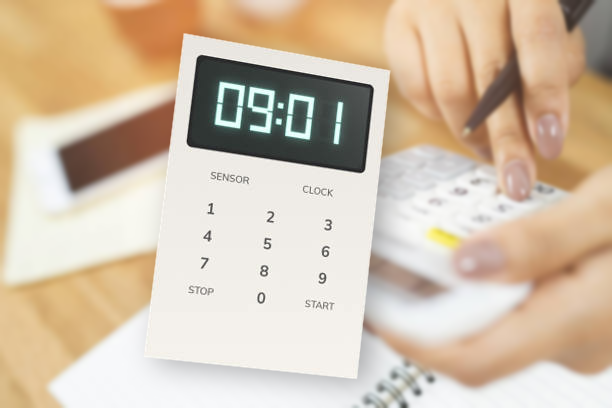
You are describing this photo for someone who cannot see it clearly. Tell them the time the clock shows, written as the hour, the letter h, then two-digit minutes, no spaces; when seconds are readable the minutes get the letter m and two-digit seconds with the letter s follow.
9h01
